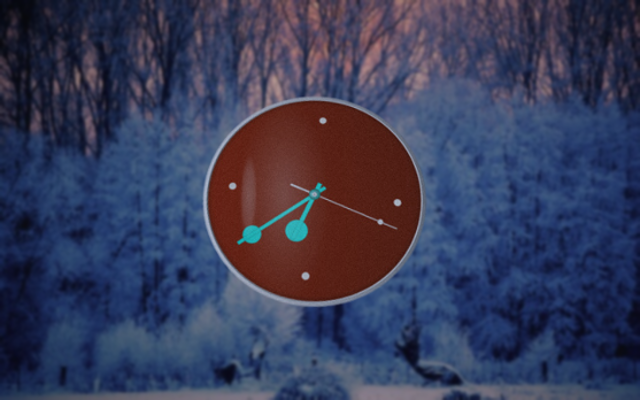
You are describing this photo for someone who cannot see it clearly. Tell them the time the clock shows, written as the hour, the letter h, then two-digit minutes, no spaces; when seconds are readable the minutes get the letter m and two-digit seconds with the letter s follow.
6h38m18s
